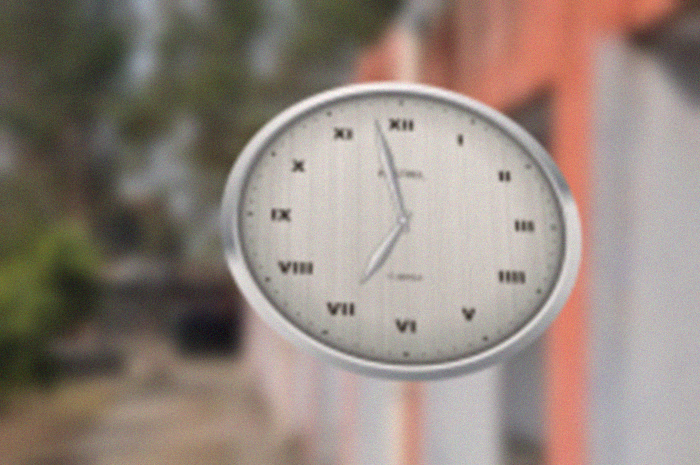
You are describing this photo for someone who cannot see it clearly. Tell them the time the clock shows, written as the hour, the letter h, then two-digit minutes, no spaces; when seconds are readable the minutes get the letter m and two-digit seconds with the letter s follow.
6h58
